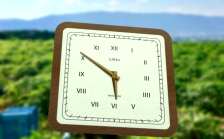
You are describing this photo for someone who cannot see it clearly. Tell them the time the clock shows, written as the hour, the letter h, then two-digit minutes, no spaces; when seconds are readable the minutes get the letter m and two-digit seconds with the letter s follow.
5h51
